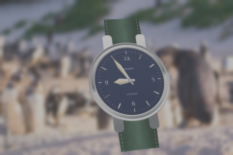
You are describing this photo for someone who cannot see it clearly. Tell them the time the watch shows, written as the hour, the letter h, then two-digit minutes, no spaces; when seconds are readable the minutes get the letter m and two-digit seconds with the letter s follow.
8h55
